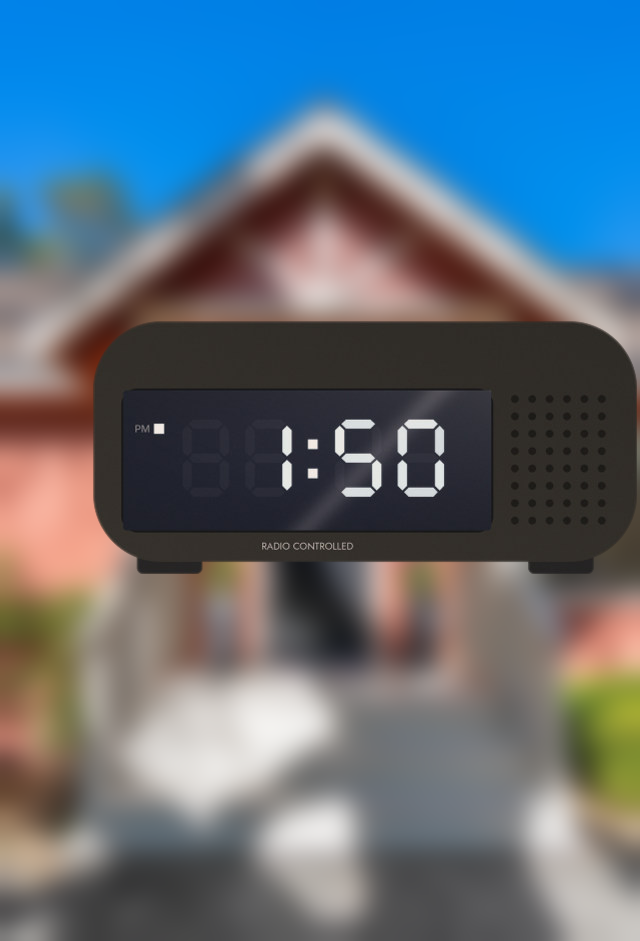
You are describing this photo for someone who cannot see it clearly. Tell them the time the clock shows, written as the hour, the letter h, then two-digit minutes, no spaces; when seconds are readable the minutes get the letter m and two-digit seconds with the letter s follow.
1h50
